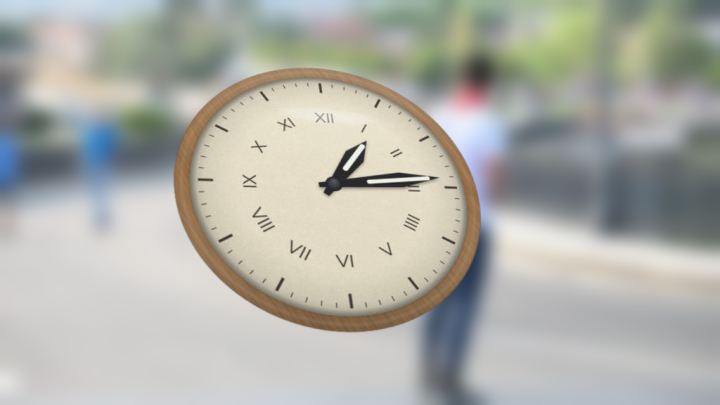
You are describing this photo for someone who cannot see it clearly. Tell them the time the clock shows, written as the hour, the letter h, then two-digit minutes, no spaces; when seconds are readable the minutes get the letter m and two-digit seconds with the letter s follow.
1h14
